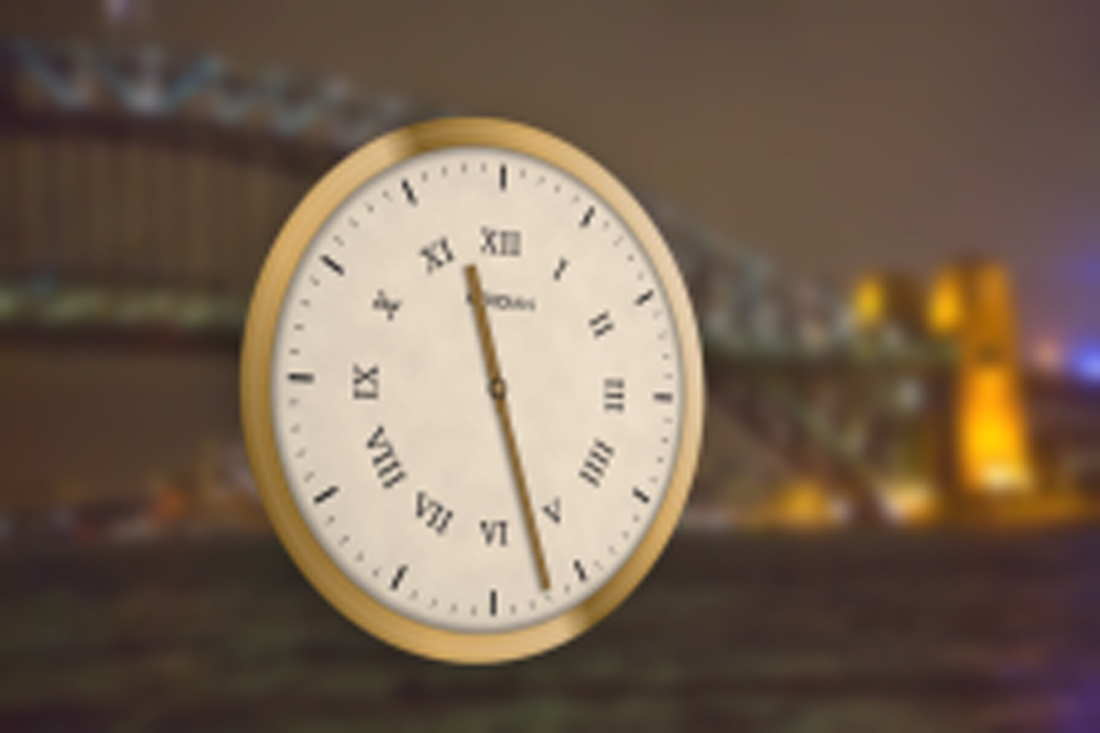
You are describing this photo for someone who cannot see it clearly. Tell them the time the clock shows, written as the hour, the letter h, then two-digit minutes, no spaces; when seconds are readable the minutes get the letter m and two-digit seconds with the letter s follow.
11h27
